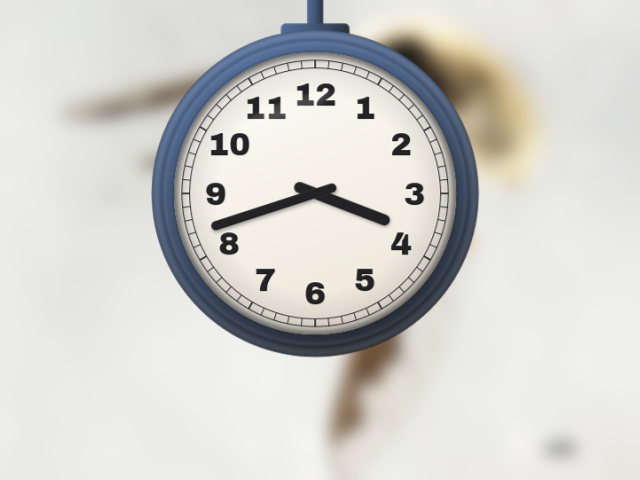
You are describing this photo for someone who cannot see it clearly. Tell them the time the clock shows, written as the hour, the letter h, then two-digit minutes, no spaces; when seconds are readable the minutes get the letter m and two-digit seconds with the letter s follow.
3h42
